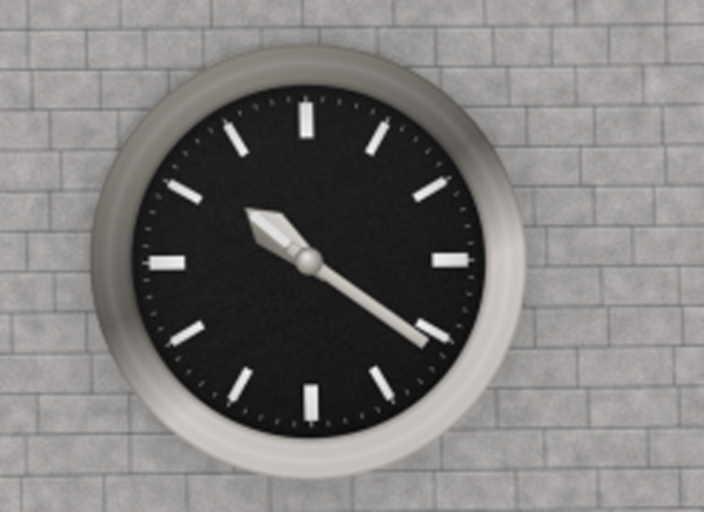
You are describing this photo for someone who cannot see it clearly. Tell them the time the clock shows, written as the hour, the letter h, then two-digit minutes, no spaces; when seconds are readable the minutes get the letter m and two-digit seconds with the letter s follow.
10h21
